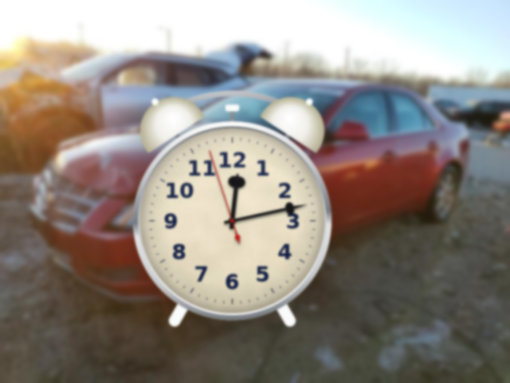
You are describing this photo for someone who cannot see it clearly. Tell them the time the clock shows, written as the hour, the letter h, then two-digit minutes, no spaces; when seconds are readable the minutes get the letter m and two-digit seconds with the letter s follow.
12h12m57s
